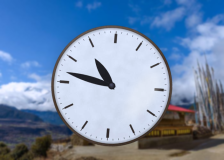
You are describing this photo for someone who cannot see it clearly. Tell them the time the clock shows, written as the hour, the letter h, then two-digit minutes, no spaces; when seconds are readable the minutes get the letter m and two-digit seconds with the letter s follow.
10h47
